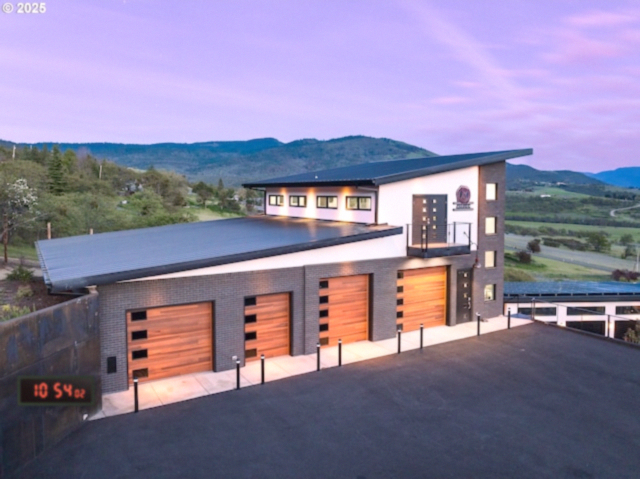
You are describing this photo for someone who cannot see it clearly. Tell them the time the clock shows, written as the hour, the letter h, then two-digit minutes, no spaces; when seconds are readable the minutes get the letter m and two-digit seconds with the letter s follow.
10h54
